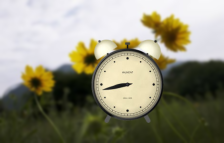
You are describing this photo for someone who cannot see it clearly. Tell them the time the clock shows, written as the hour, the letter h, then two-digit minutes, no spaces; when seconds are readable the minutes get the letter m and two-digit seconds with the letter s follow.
8h43
